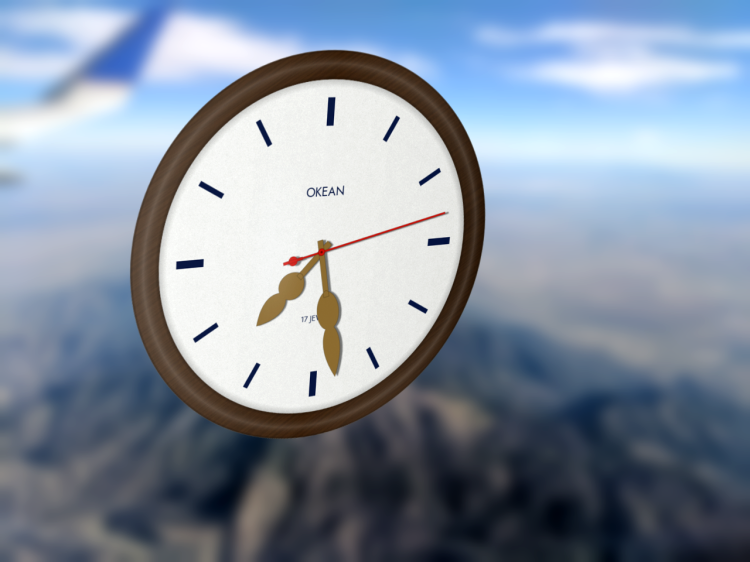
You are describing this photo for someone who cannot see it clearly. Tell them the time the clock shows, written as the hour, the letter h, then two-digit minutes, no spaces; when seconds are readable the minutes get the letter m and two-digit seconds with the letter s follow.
7h28m13s
